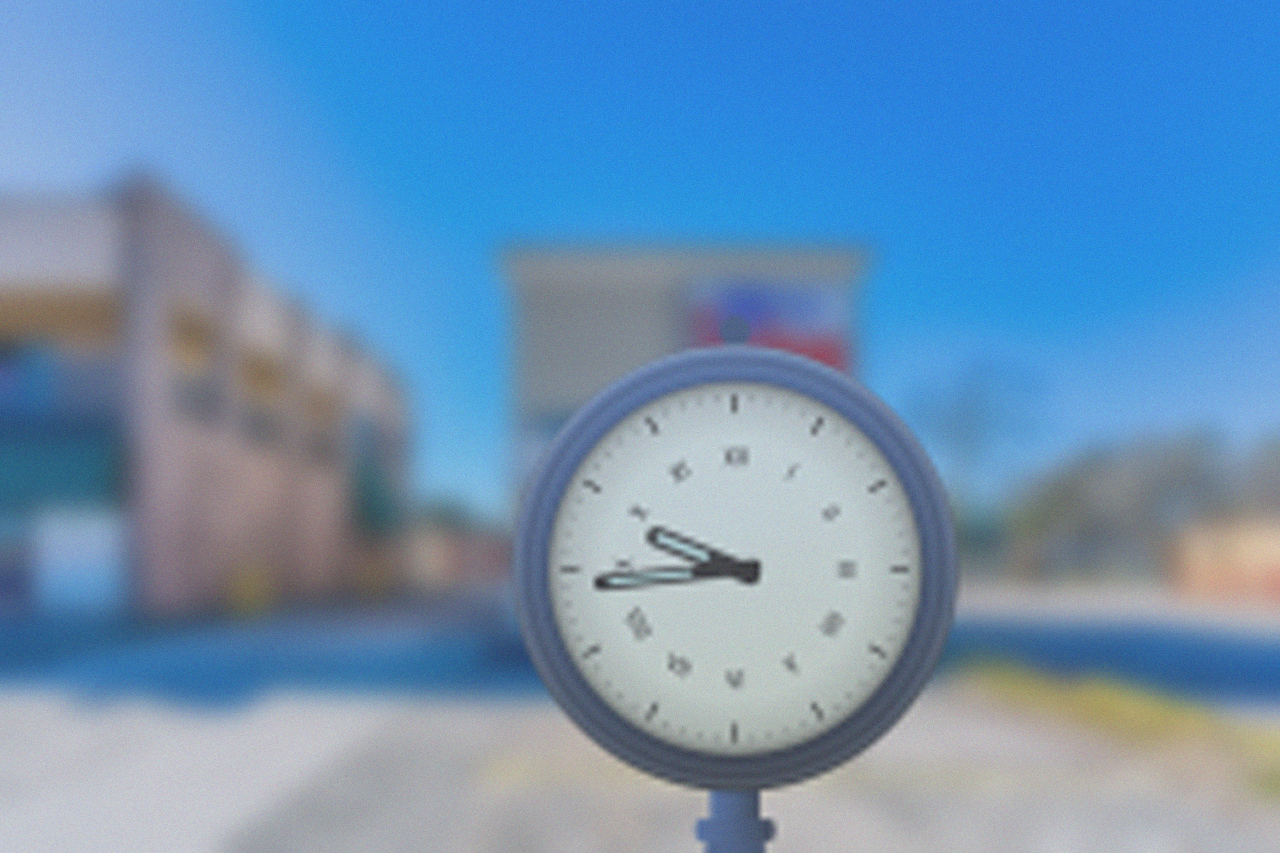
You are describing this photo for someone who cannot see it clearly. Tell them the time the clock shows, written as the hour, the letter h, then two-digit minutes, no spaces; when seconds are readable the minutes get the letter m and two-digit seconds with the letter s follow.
9h44
